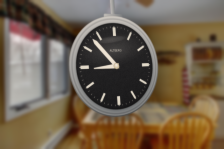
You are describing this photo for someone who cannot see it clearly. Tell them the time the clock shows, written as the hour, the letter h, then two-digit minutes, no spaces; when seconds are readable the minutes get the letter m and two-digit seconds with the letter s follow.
8h53
